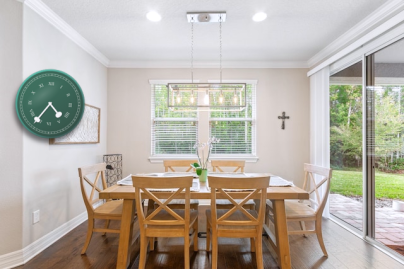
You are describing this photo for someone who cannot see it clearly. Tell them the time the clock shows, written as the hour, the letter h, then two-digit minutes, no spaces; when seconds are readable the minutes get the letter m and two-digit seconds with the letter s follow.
4h36
